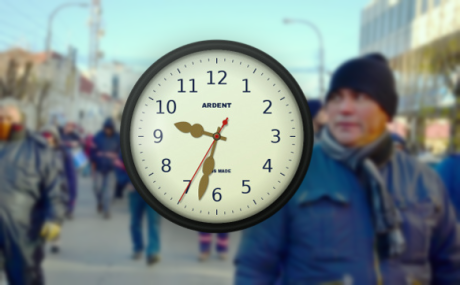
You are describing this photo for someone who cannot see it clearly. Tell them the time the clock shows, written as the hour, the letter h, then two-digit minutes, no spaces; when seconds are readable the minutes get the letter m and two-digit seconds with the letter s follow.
9h32m35s
